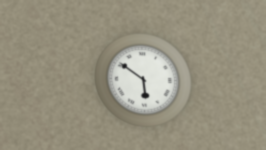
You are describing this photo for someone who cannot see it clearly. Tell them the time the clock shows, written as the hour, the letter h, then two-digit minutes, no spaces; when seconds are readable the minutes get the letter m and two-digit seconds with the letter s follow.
5h51
